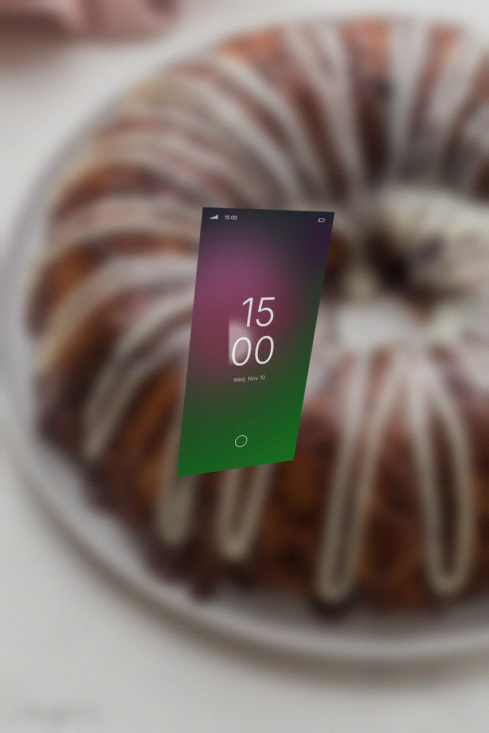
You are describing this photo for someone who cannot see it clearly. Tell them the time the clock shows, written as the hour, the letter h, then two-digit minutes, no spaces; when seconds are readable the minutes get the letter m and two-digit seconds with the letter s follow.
15h00
